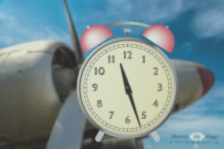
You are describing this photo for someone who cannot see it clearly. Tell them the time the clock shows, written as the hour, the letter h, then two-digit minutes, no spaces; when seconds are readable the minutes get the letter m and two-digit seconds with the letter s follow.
11h27
